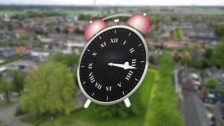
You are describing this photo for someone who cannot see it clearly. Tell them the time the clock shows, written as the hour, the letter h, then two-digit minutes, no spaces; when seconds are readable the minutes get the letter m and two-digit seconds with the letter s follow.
3h17
